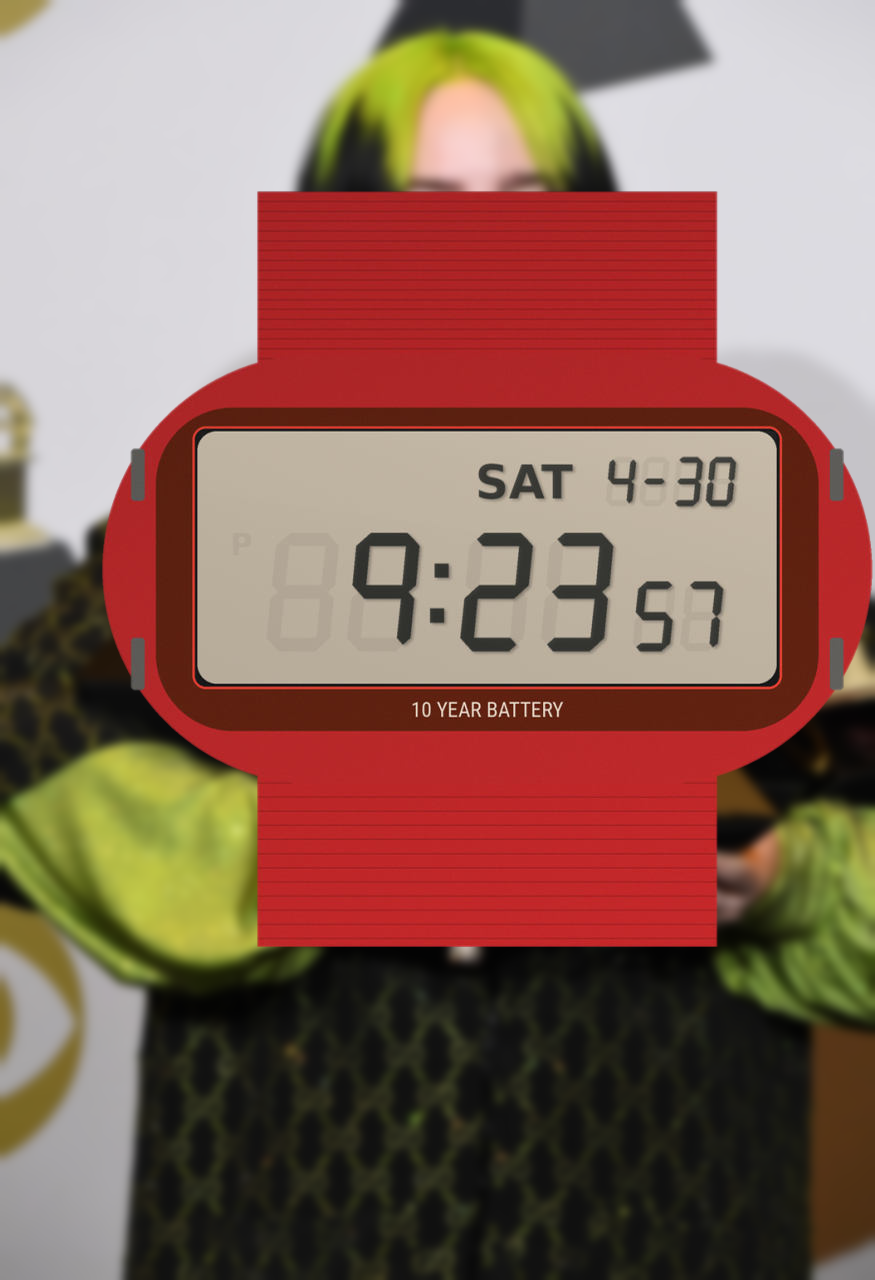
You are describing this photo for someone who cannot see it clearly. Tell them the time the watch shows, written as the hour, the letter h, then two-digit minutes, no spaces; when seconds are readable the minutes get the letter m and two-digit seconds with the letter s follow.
9h23m57s
